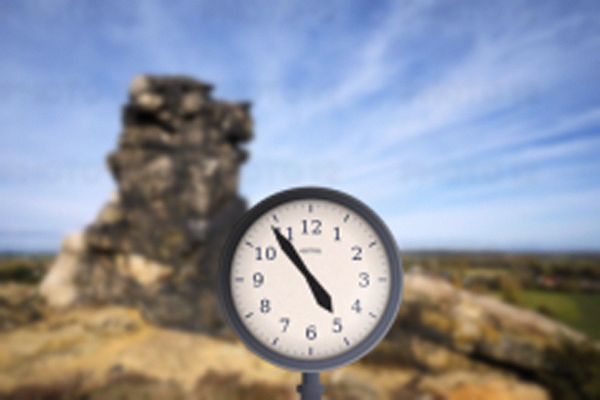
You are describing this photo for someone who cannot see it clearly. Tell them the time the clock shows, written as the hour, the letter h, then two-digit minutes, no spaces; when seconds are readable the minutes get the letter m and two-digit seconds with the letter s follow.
4h54
